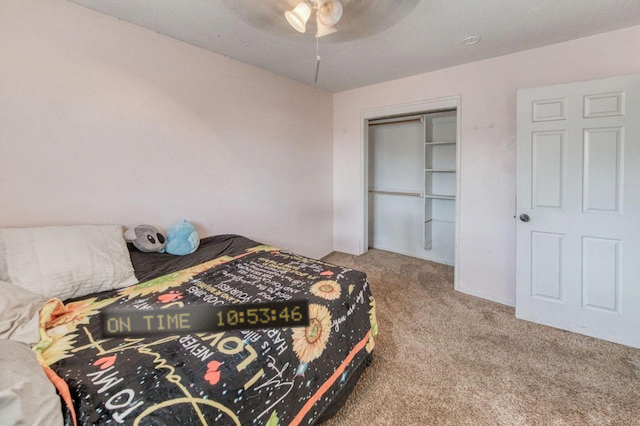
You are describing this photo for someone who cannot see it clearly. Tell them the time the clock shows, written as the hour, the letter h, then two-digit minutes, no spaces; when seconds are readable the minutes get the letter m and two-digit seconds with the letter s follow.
10h53m46s
